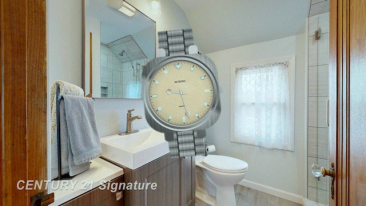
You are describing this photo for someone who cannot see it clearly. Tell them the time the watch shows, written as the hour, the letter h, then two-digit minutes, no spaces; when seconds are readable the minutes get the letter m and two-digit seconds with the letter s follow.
9h28
